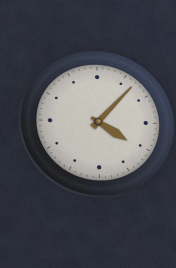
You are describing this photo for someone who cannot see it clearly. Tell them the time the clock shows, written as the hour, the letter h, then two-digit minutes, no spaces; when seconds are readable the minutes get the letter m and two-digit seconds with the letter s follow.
4h07
